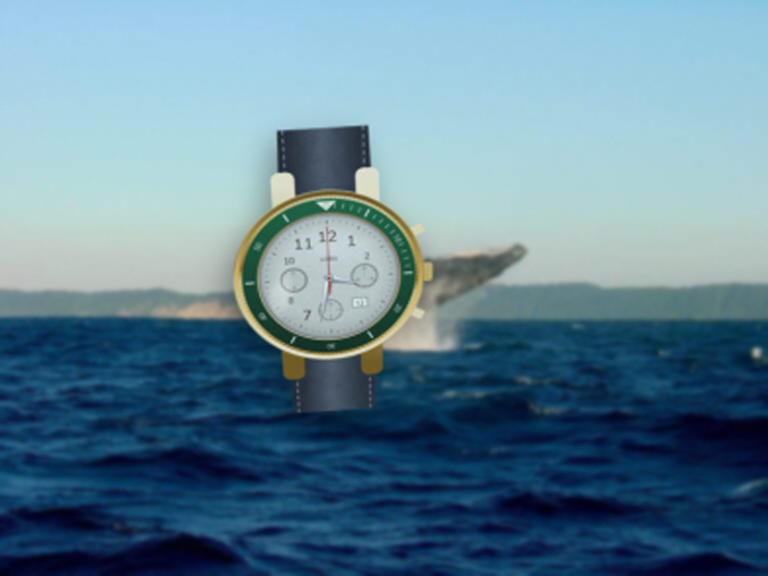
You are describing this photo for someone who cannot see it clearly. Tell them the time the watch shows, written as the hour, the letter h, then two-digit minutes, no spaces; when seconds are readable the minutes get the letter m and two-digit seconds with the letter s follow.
3h32
